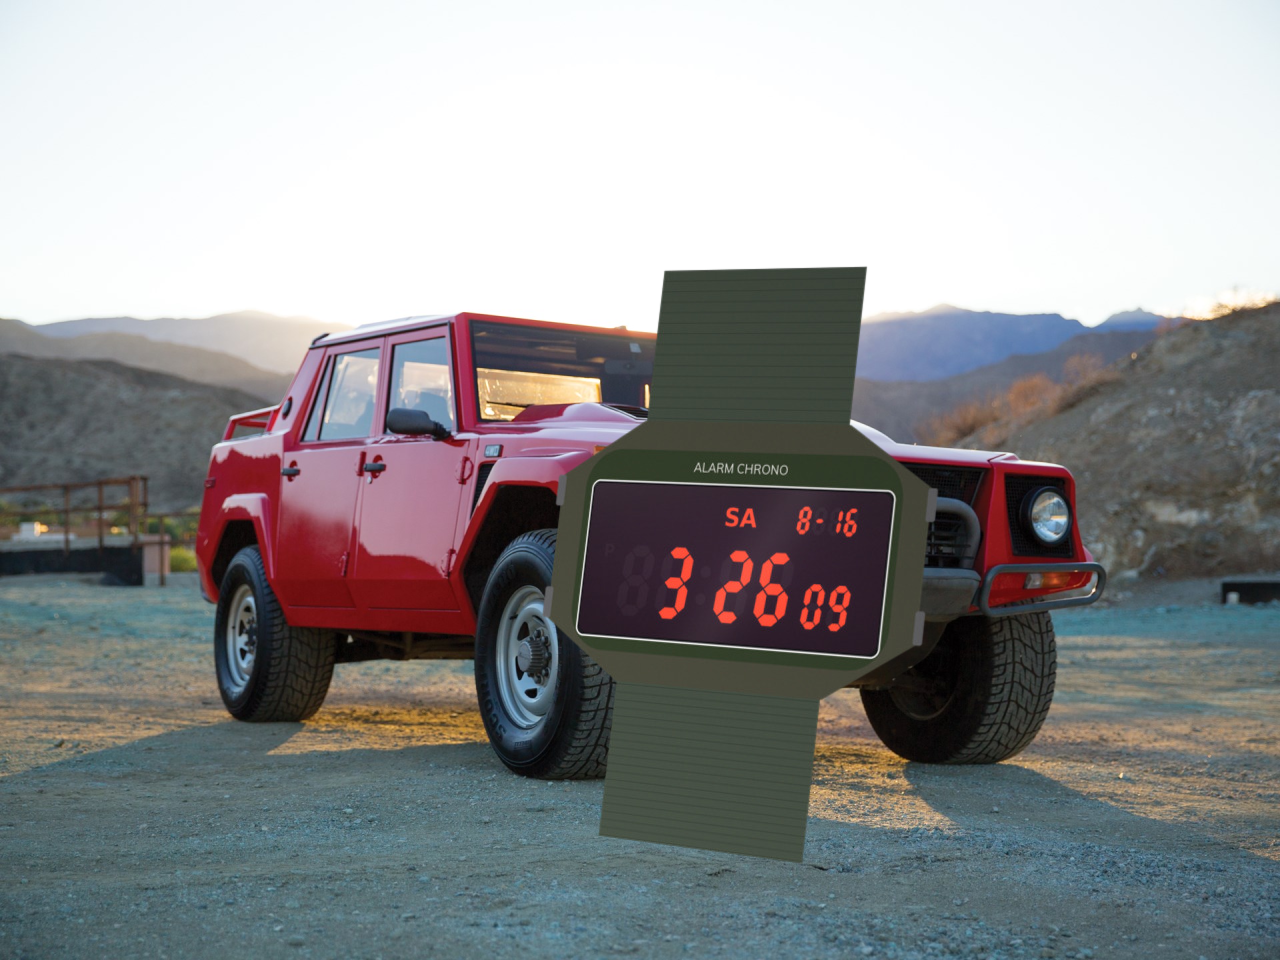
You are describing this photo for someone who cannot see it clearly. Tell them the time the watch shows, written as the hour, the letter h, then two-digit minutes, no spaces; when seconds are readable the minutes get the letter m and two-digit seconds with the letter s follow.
3h26m09s
